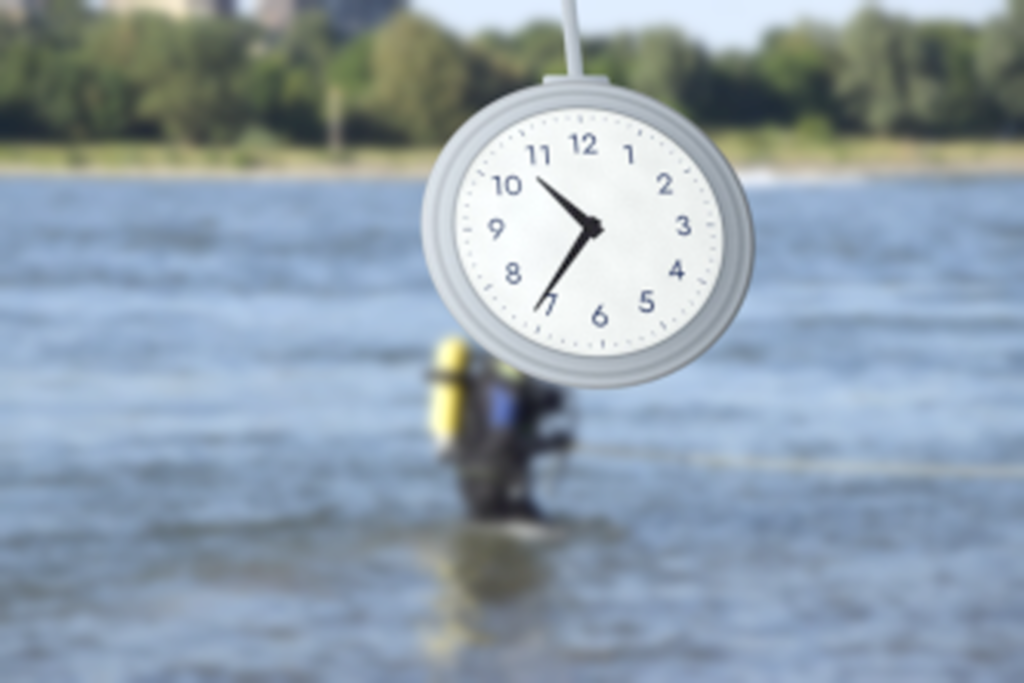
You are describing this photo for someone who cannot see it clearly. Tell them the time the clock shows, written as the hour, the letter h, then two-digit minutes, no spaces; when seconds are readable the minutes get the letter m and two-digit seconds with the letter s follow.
10h36
